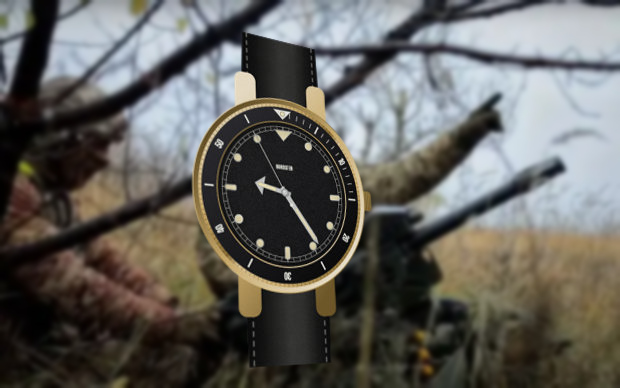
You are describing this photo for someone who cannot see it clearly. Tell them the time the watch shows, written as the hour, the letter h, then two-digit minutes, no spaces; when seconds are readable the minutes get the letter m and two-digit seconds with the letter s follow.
9h23m55s
